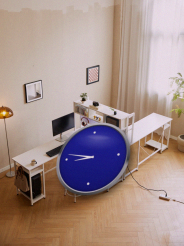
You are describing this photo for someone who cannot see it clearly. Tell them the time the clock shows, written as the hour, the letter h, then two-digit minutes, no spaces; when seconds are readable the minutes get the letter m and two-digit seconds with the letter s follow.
8h47
